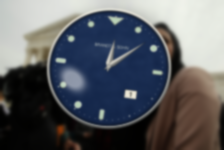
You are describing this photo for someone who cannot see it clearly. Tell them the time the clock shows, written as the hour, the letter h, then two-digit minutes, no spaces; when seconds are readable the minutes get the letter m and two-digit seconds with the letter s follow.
12h08
